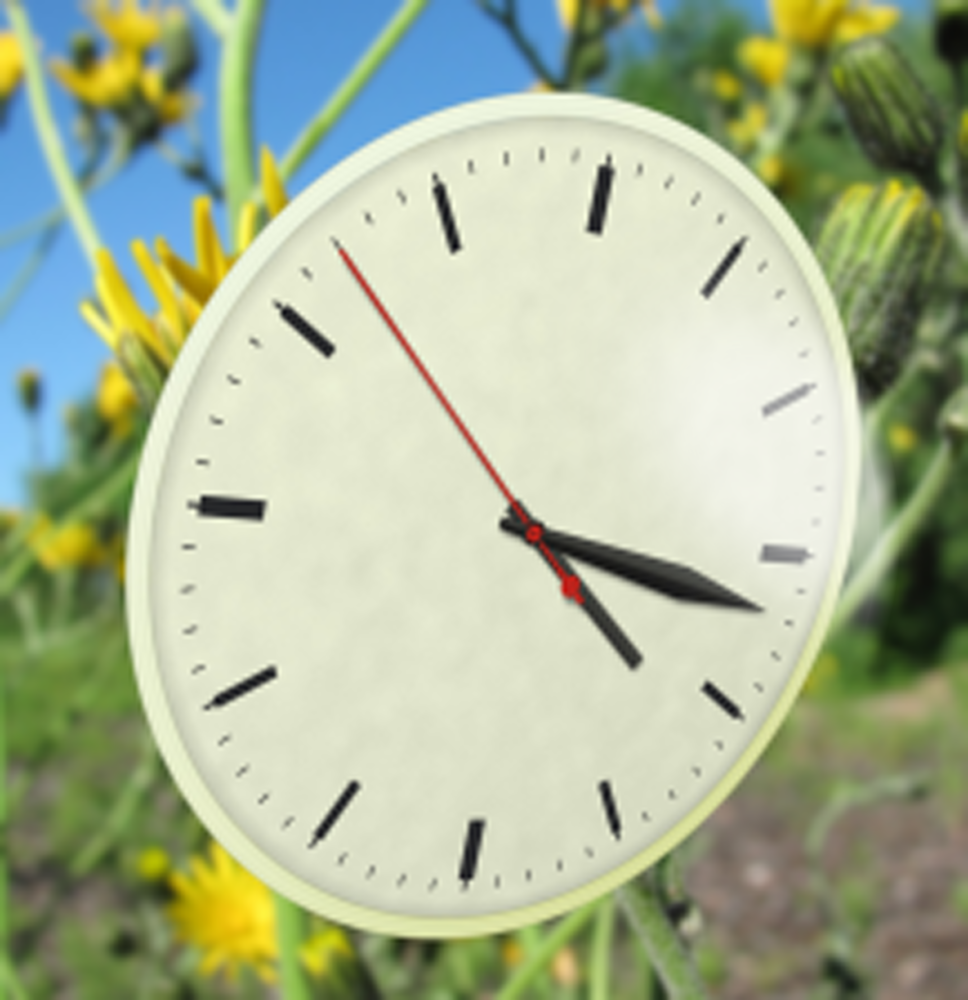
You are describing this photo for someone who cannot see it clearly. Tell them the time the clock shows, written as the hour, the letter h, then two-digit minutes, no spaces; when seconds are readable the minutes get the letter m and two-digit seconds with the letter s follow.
4h16m52s
